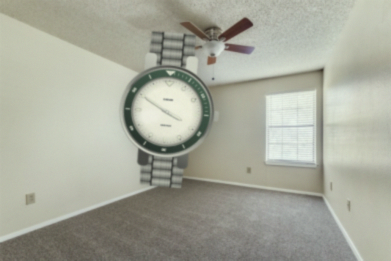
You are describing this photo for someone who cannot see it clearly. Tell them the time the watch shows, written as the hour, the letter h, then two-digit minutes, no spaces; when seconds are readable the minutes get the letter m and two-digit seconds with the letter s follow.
3h50
